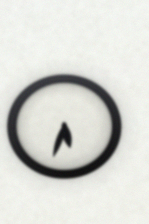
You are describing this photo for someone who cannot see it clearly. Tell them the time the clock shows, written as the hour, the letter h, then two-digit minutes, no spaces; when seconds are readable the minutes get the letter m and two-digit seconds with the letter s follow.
5h33
